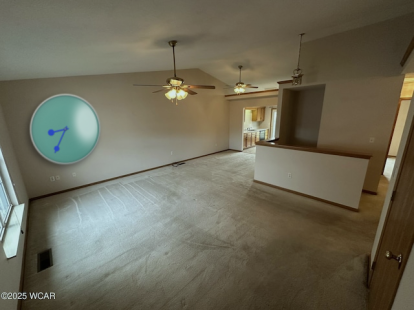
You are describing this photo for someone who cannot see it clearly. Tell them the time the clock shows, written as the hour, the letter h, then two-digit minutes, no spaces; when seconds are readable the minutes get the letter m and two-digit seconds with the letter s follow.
8h34
